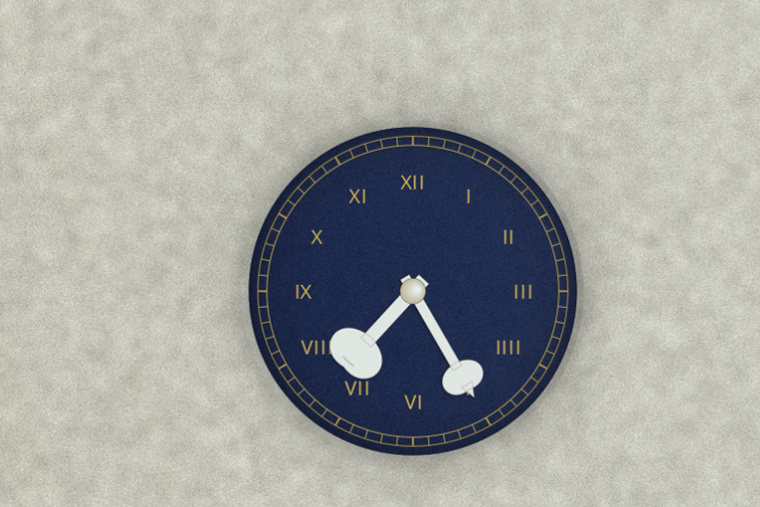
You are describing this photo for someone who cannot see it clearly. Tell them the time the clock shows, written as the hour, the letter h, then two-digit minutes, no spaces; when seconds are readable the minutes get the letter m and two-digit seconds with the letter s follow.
7h25
